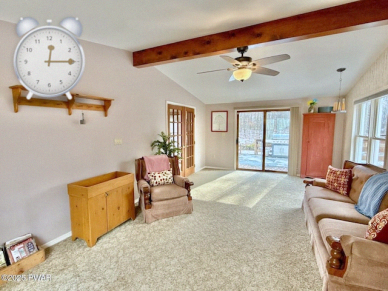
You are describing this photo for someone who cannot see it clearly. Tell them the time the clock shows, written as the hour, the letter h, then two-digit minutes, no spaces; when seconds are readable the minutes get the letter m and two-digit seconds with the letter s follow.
12h15
